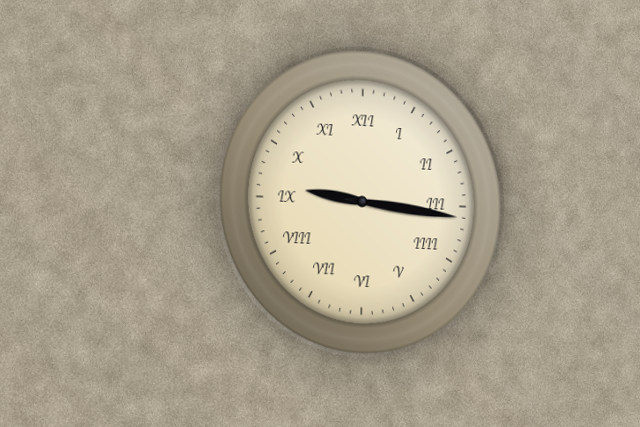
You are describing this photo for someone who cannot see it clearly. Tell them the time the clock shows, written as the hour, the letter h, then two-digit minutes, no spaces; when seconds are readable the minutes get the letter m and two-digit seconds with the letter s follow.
9h16
